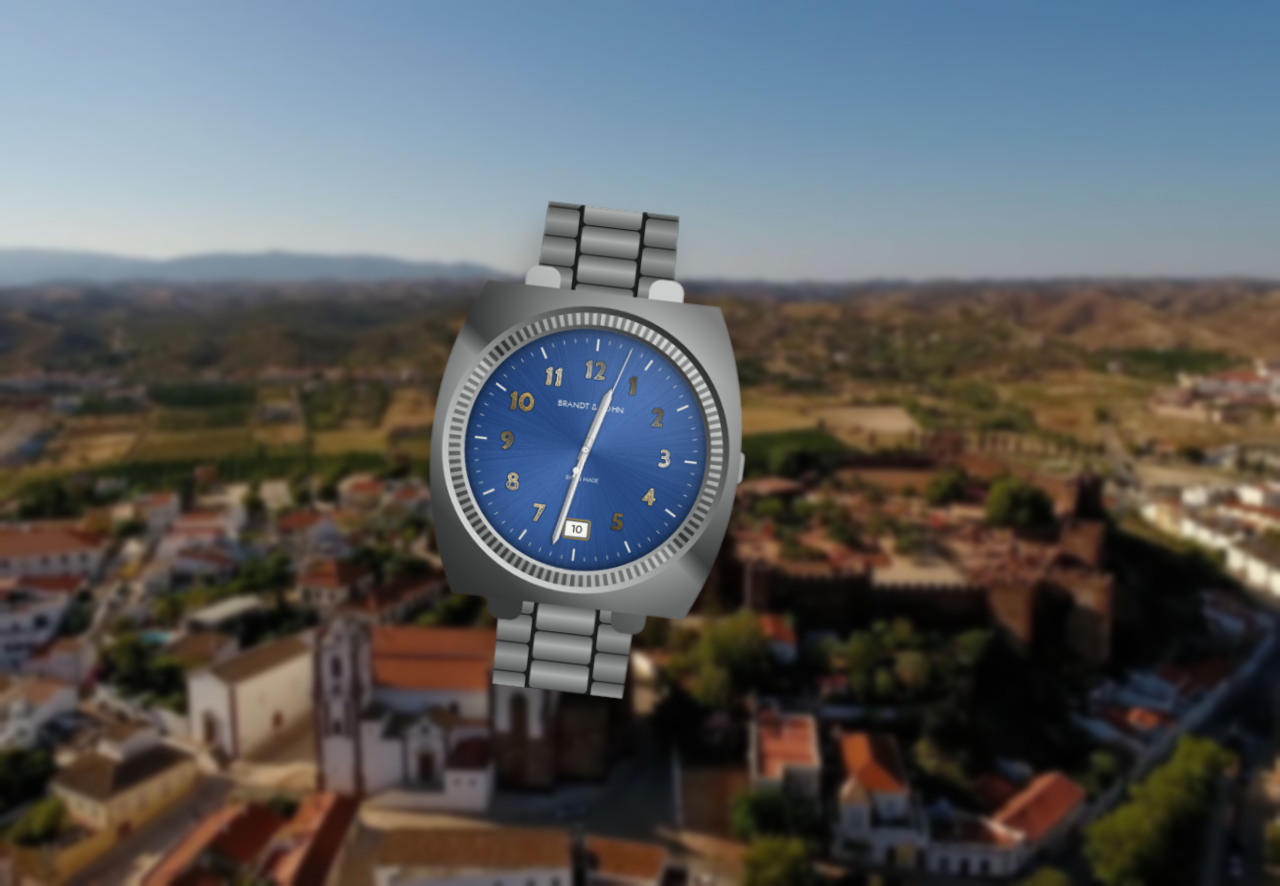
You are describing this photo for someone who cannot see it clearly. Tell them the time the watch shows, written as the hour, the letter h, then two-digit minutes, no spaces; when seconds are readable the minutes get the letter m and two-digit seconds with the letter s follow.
12h32m03s
